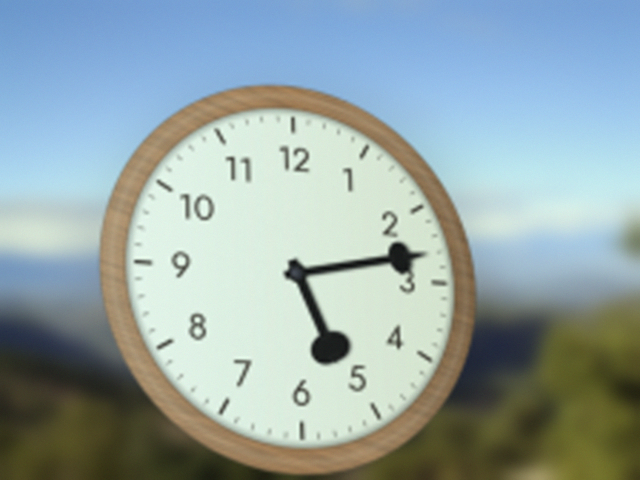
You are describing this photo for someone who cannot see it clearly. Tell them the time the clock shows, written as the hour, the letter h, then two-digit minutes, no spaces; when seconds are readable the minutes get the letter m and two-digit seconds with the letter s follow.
5h13
